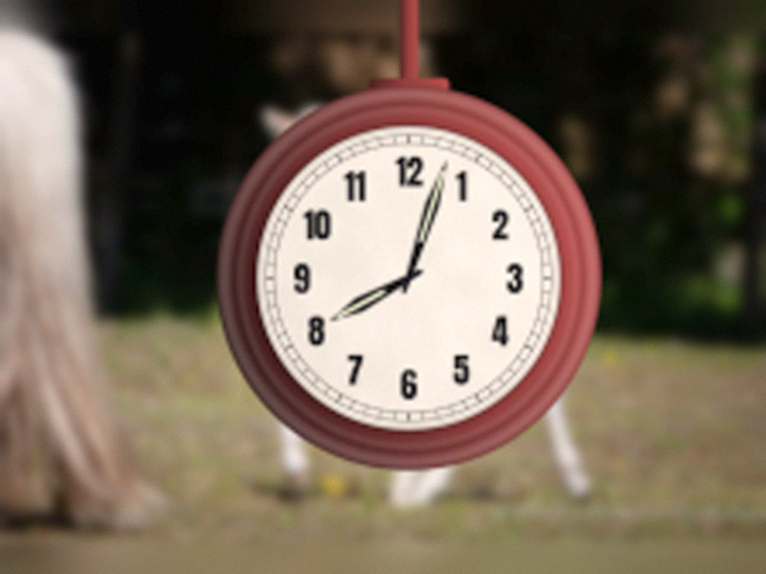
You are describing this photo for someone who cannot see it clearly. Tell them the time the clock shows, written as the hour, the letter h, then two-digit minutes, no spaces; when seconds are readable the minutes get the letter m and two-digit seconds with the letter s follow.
8h03
